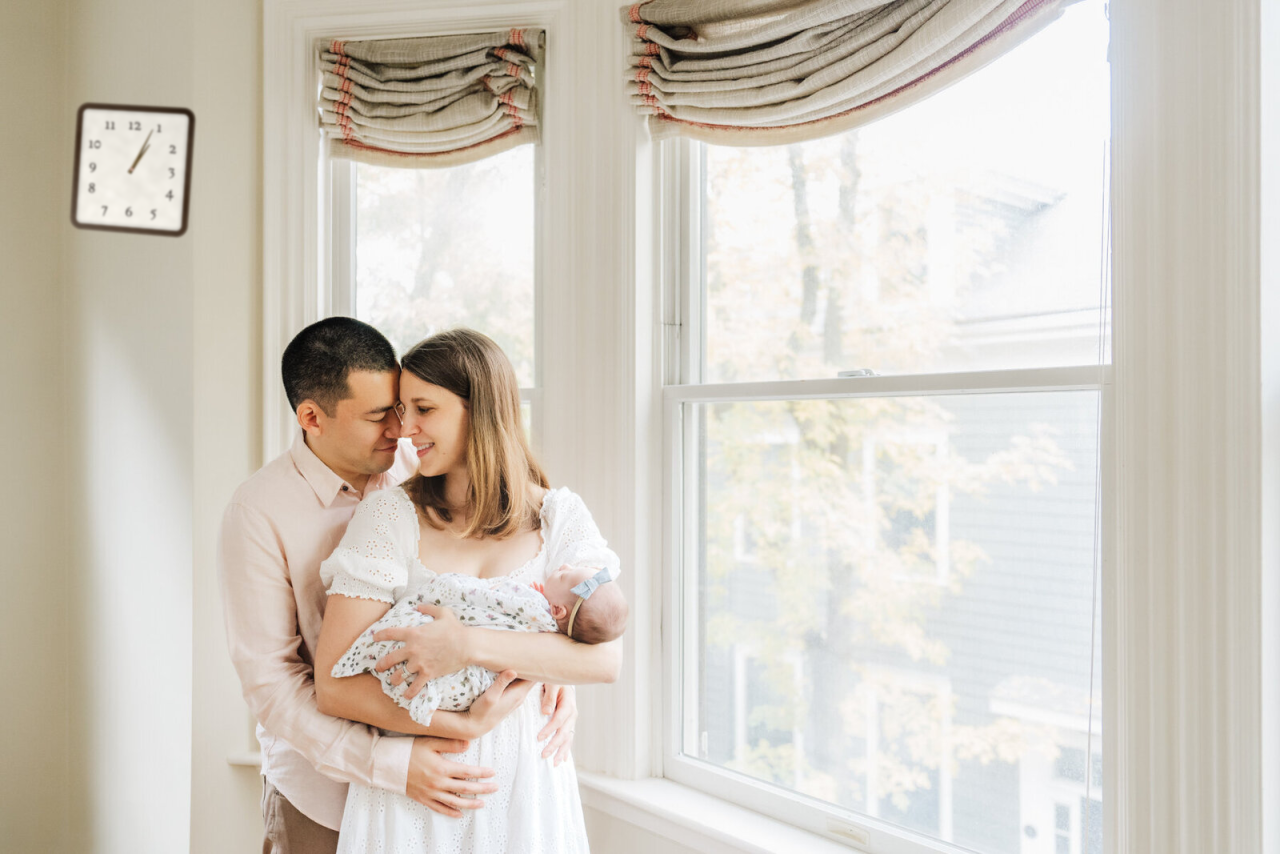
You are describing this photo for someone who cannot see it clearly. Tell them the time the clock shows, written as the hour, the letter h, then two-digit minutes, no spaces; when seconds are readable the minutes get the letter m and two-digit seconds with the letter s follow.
1h04
